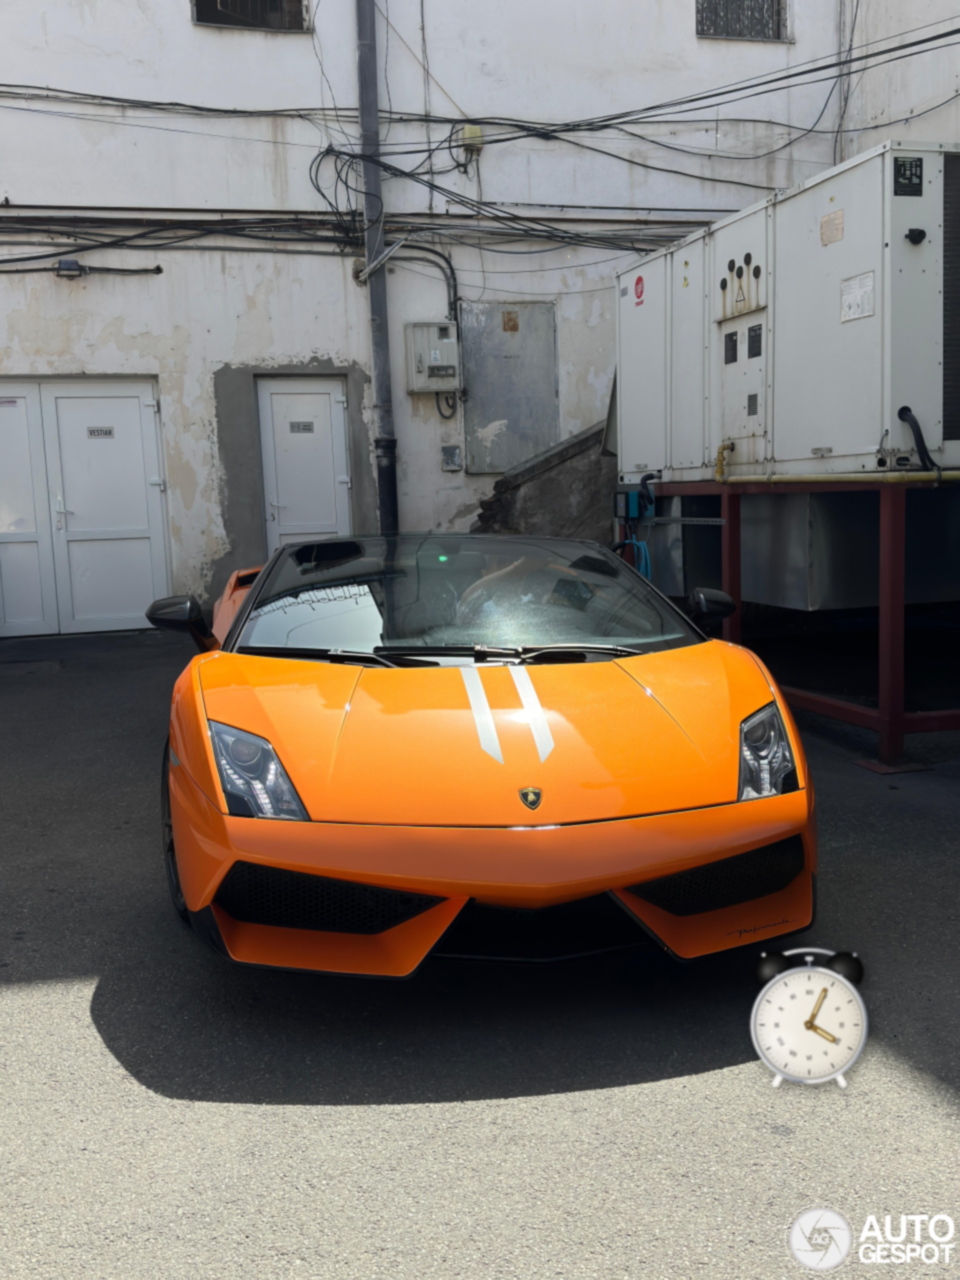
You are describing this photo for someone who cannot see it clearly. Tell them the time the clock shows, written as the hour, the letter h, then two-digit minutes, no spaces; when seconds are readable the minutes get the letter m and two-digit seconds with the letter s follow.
4h04
